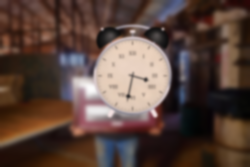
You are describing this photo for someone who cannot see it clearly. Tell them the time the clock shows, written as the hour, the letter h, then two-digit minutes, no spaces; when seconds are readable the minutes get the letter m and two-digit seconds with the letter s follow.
3h32
